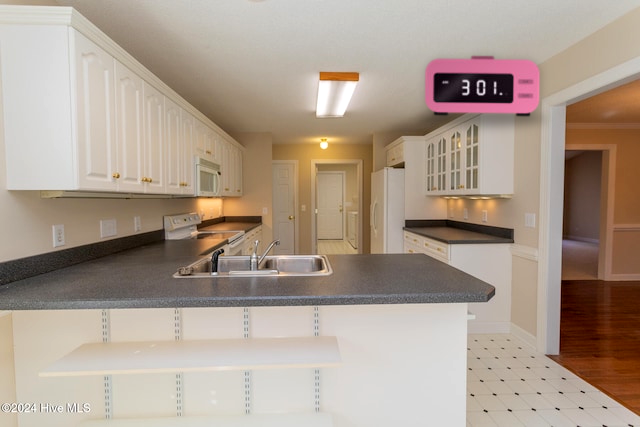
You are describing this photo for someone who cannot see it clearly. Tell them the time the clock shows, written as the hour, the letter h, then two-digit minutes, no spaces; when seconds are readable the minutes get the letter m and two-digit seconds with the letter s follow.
3h01
